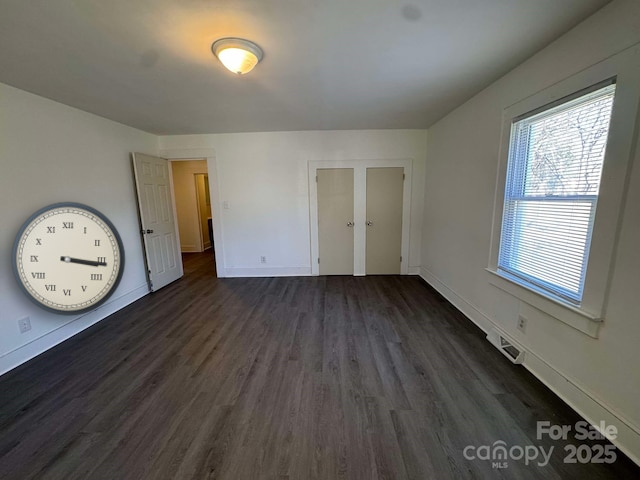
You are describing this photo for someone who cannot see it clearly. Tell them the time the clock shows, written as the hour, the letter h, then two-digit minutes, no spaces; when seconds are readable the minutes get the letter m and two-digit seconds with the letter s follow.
3h16
